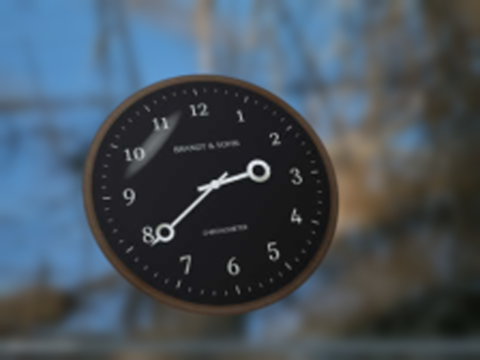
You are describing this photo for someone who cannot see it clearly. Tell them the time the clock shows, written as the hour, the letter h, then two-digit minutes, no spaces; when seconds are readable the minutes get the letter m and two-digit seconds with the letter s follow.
2h39
